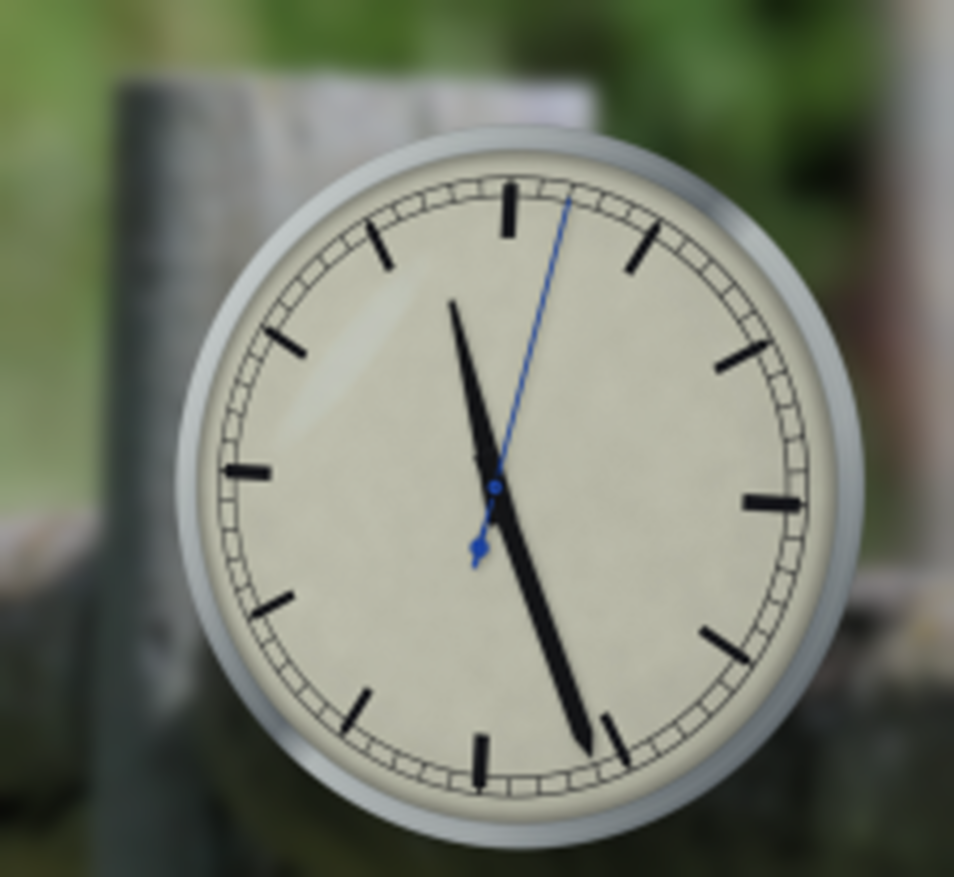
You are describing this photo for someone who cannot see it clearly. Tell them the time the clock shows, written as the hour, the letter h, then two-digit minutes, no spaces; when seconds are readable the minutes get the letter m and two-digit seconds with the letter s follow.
11h26m02s
